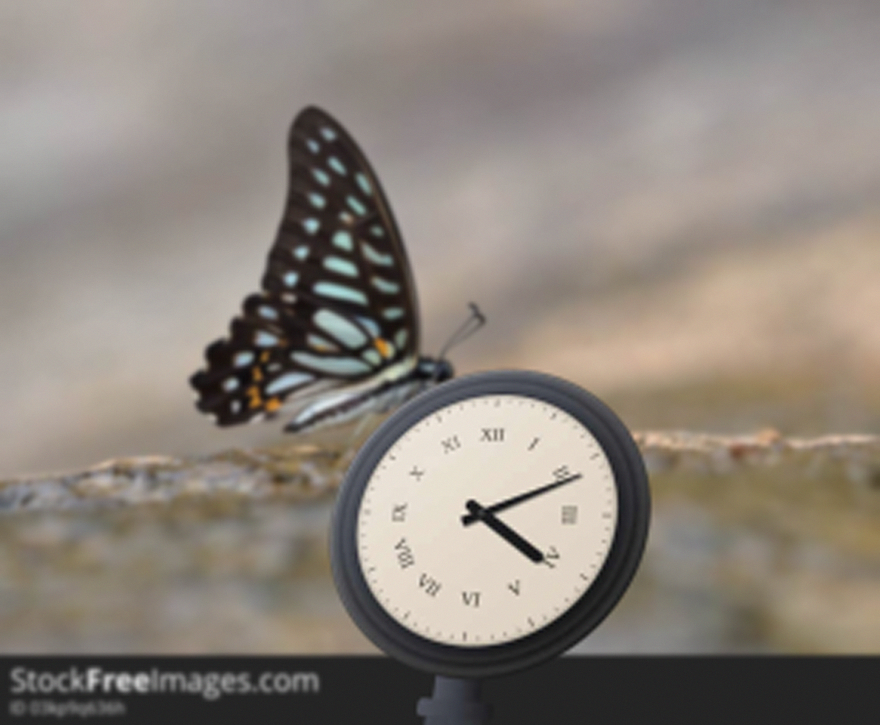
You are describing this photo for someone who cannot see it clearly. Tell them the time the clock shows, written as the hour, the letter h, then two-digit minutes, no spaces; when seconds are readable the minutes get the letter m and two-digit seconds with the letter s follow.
4h11
